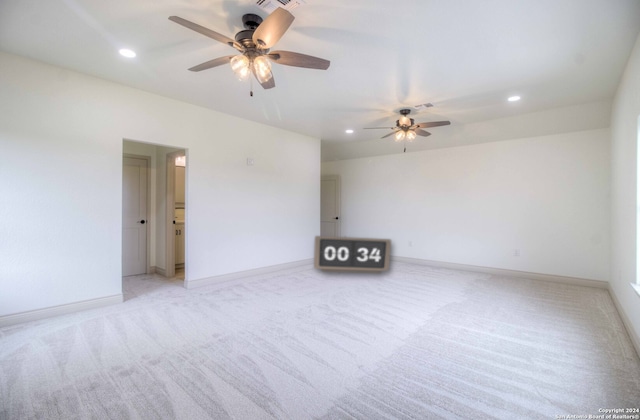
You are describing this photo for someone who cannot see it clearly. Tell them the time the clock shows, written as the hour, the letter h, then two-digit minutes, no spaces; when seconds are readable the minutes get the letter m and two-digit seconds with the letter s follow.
0h34
